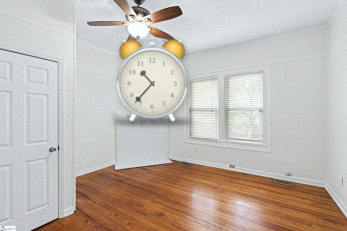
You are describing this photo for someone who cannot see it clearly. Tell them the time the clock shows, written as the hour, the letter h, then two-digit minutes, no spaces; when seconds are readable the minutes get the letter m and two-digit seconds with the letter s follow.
10h37
